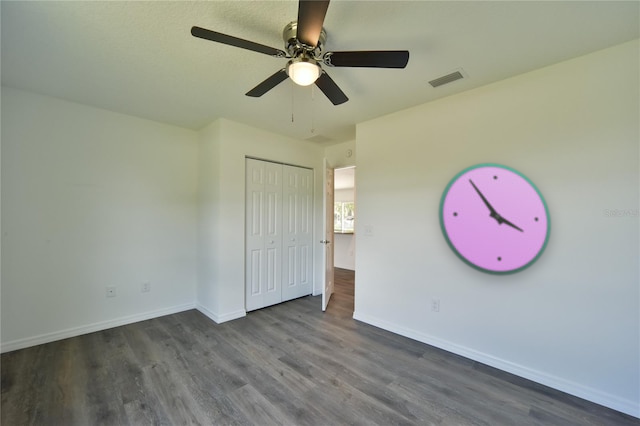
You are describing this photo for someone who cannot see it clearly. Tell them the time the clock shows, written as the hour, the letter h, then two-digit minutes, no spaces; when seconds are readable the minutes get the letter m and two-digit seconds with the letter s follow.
3h54
